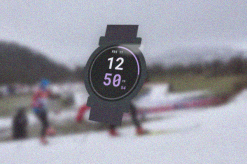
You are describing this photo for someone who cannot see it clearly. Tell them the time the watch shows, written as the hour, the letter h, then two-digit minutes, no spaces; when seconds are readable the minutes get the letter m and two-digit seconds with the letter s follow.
12h50
